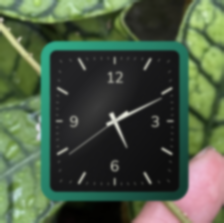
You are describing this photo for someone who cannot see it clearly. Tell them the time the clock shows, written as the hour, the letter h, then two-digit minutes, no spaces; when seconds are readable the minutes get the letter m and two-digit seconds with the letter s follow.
5h10m39s
